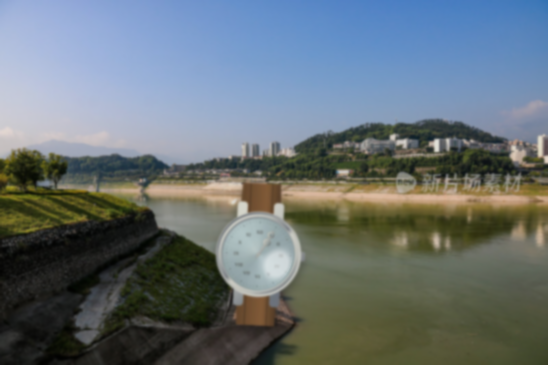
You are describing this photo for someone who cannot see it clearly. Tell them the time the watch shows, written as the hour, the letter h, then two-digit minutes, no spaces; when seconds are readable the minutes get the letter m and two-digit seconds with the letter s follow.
1h05
